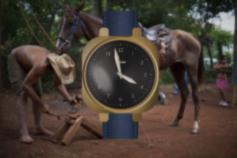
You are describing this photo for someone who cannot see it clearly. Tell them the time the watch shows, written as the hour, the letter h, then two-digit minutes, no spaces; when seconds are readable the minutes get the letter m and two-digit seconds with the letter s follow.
3h58
